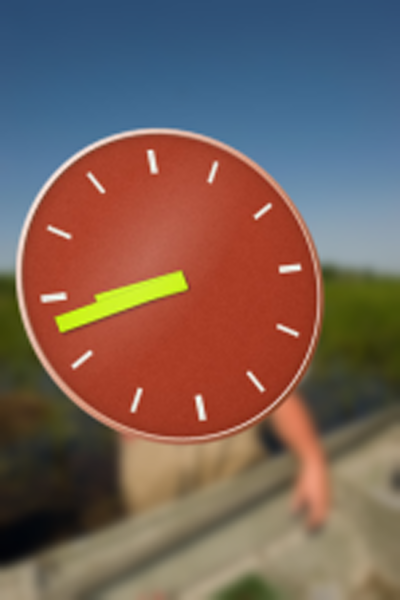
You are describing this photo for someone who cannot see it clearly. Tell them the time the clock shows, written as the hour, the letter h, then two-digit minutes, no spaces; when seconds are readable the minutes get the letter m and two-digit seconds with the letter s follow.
8h43
